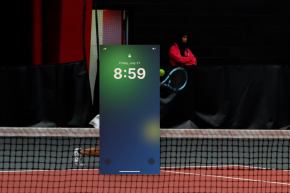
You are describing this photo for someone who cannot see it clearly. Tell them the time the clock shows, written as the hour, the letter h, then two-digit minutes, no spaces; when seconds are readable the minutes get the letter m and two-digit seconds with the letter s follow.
8h59
